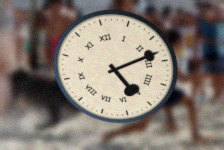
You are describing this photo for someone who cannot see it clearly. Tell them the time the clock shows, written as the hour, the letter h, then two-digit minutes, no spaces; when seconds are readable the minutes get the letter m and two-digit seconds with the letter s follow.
5h13
